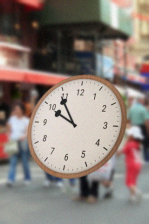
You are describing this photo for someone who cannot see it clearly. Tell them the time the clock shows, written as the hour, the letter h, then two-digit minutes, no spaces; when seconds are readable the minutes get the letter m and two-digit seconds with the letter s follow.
9h54
